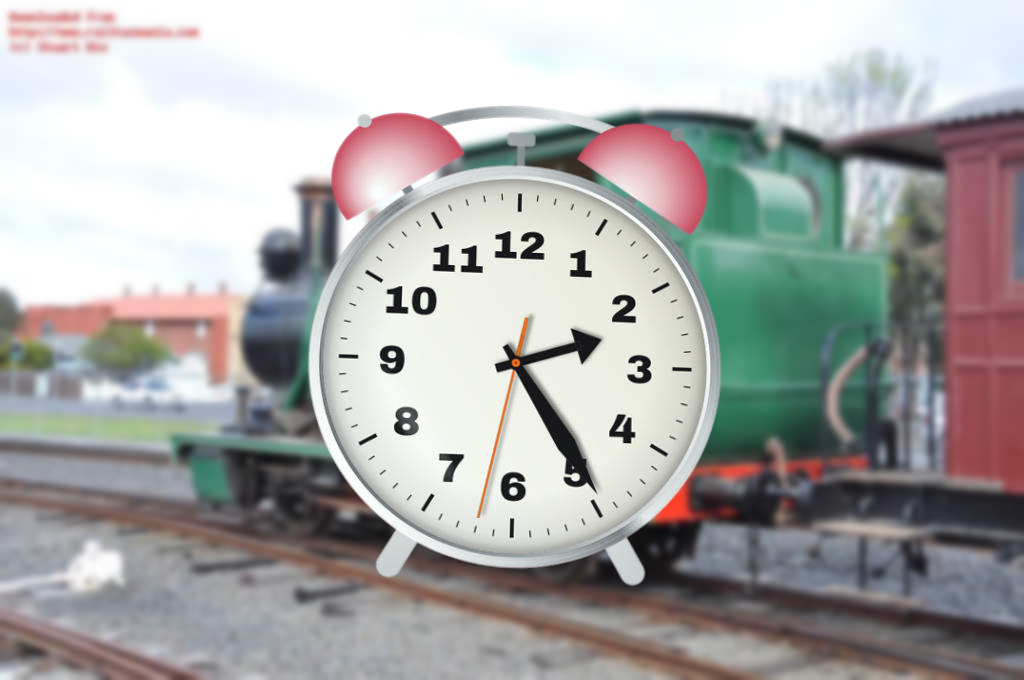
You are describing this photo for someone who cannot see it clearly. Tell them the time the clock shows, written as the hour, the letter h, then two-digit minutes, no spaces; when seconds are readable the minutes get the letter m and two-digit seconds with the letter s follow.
2h24m32s
